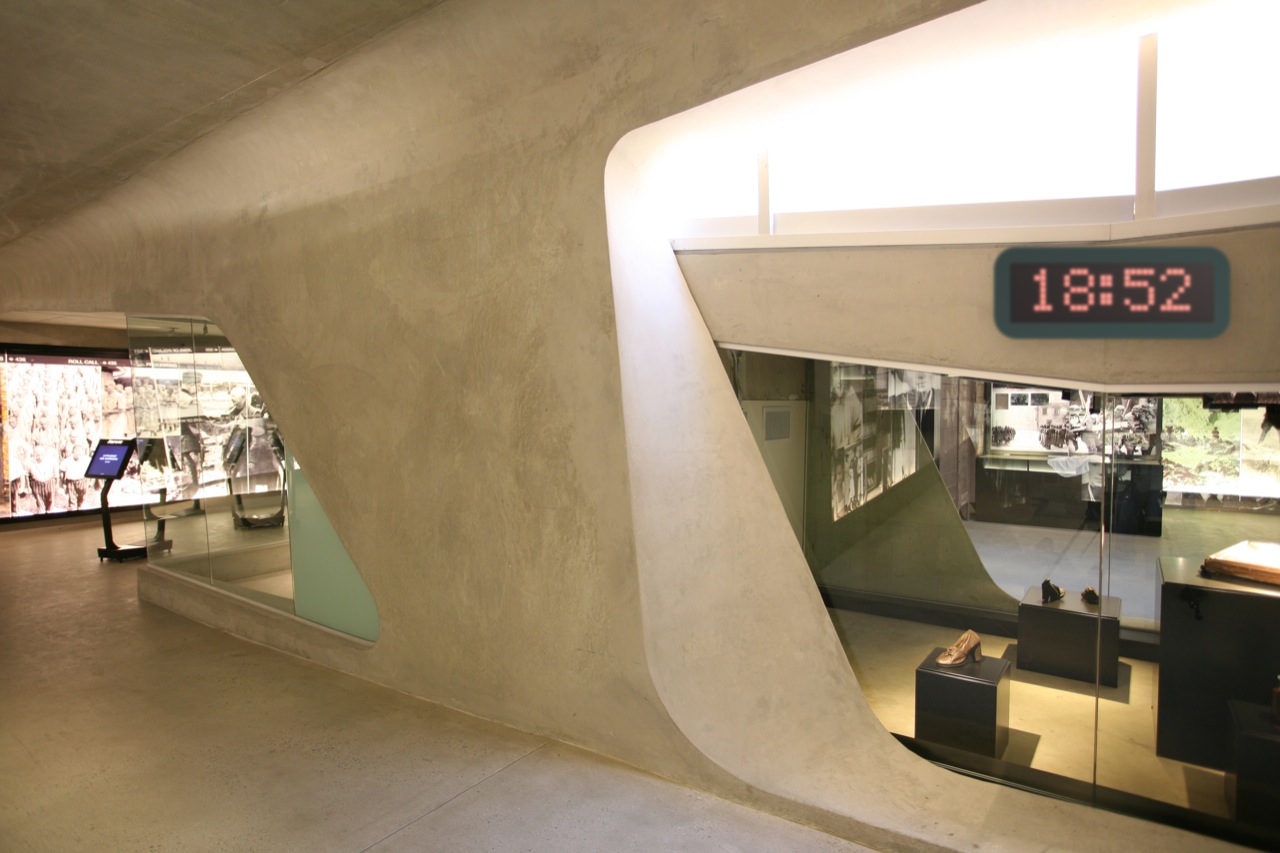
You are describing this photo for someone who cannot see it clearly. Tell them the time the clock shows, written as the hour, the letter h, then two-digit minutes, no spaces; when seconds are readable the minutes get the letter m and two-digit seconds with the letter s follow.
18h52
